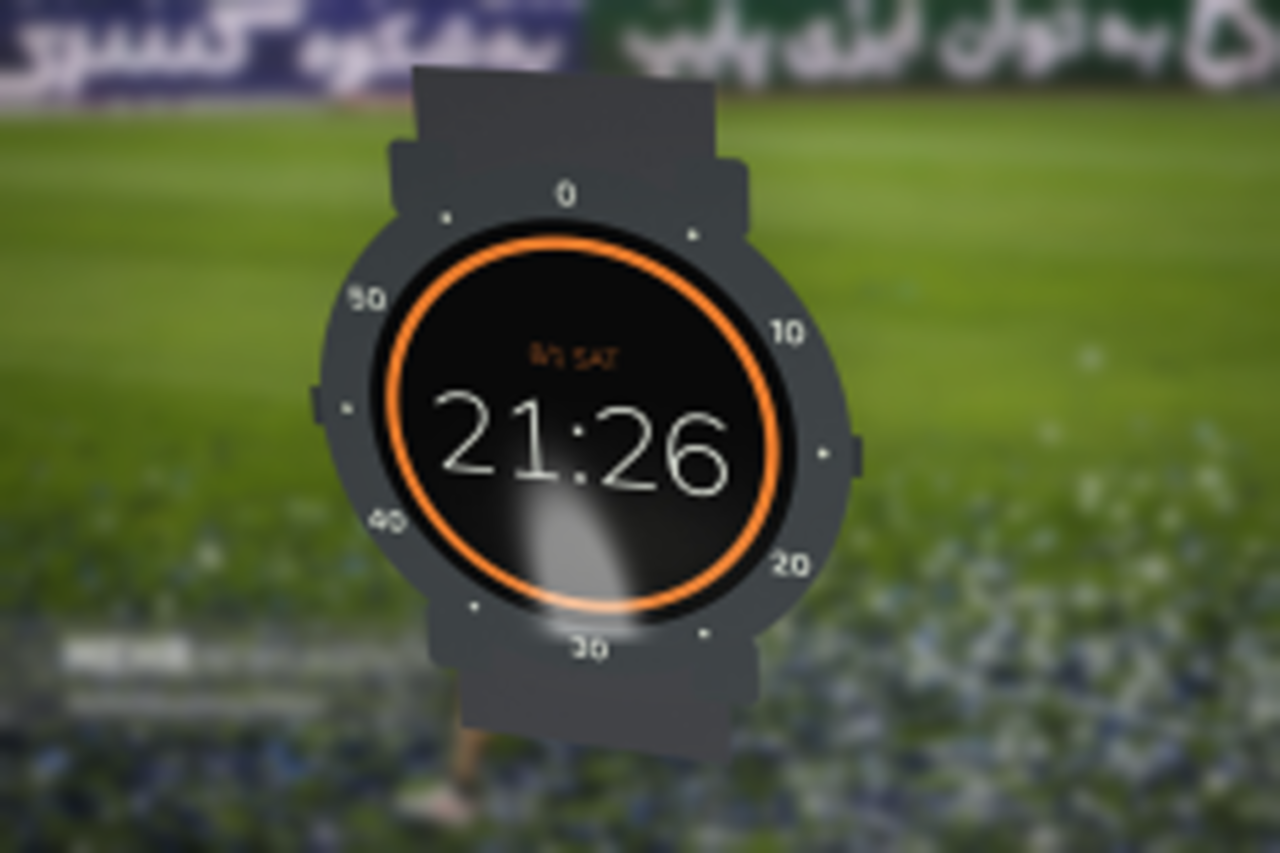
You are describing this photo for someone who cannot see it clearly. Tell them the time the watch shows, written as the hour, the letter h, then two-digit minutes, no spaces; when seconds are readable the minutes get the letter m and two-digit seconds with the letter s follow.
21h26
